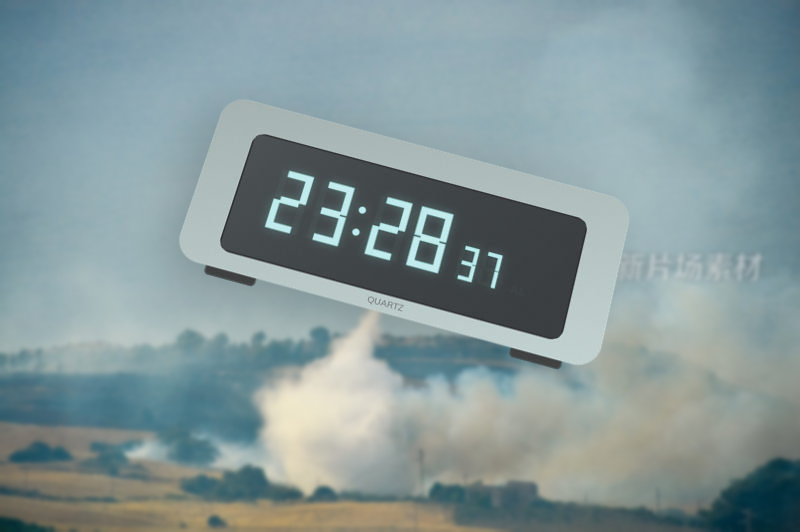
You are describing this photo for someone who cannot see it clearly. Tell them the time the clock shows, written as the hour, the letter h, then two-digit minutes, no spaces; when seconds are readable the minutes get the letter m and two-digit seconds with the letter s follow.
23h28m37s
